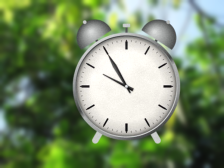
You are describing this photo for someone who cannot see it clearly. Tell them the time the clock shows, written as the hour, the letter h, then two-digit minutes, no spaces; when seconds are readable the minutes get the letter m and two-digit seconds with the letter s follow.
9h55
